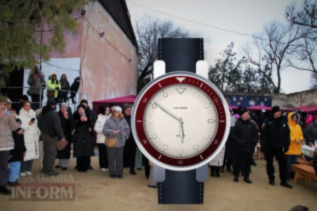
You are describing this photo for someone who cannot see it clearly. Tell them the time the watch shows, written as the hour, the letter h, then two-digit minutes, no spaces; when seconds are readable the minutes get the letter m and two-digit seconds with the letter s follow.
5h51
